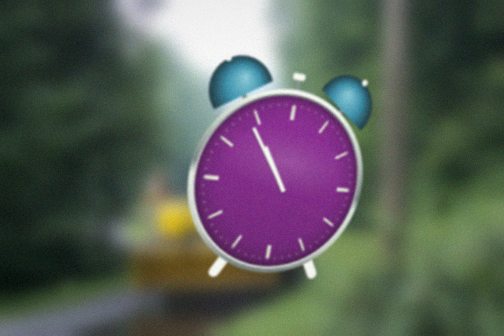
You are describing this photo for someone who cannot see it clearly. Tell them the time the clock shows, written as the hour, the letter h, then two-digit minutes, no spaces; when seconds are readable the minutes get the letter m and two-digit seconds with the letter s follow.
10h54
